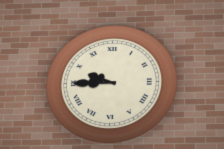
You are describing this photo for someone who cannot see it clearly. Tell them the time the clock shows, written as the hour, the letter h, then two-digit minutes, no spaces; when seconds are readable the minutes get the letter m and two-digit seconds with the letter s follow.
9h45
